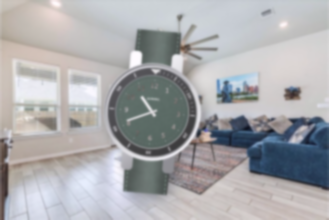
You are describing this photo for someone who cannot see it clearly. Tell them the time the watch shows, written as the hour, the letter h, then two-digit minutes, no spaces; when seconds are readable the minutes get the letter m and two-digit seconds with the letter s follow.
10h41
